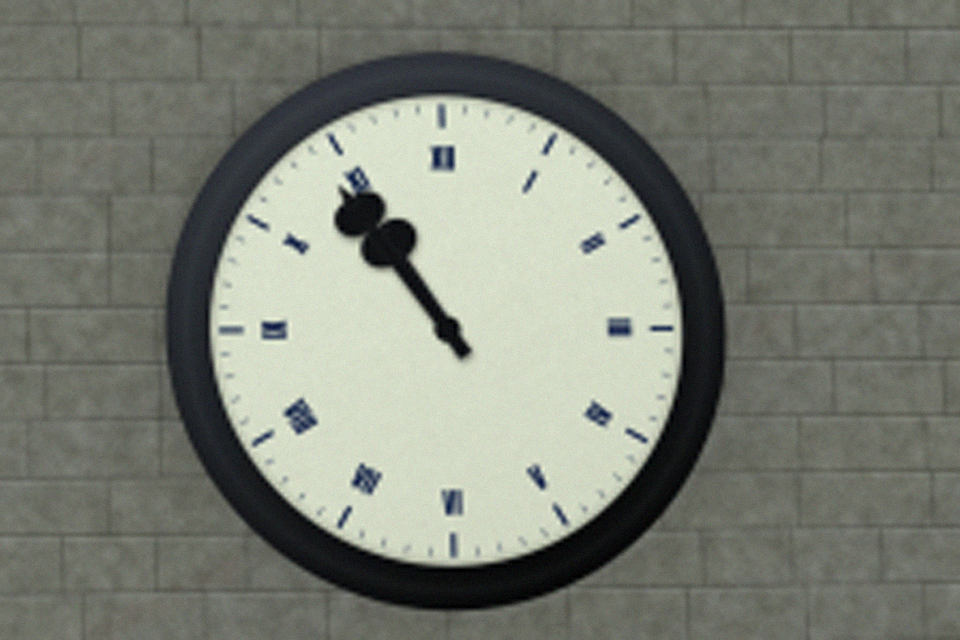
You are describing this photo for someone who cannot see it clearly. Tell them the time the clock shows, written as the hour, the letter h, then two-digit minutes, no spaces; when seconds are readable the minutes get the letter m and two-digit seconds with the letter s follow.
10h54
